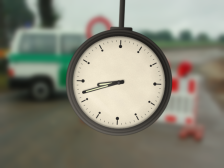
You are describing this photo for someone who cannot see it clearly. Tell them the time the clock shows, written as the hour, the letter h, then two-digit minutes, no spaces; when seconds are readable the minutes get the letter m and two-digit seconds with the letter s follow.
8h42
